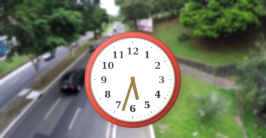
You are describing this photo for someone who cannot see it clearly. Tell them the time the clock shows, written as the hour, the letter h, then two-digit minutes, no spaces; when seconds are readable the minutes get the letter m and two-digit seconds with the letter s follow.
5h33
